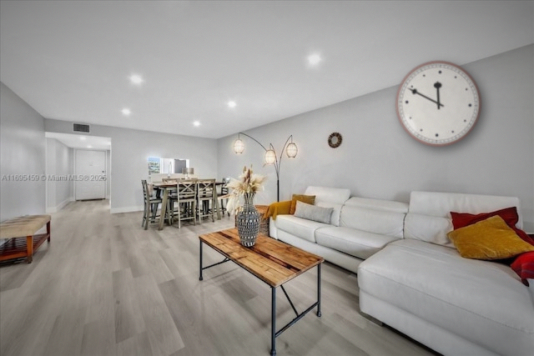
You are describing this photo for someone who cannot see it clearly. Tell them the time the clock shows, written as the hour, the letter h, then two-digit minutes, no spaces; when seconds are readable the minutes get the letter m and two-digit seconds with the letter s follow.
11h49
